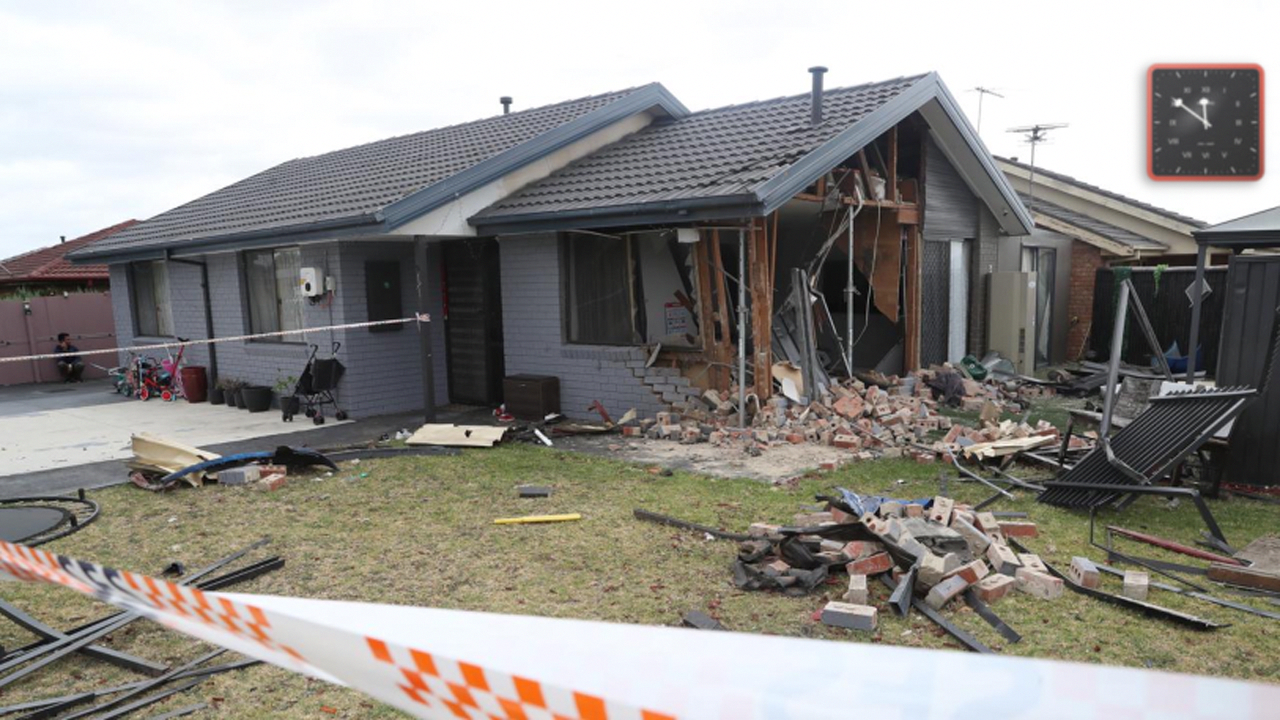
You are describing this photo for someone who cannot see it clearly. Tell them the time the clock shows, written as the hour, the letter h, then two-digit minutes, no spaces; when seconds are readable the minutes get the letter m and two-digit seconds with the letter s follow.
11h51
